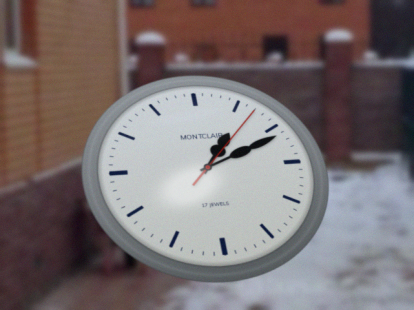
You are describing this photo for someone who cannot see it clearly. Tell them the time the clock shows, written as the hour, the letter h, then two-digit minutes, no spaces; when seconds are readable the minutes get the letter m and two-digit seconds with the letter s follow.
1h11m07s
